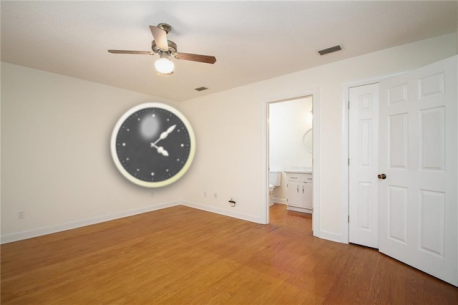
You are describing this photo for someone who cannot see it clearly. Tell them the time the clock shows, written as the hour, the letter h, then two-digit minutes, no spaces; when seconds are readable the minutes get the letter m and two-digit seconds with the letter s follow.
4h08
